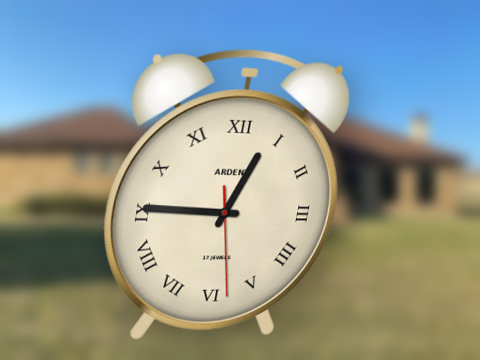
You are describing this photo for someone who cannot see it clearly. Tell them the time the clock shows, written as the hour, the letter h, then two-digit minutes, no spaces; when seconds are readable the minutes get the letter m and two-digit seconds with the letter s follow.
12h45m28s
